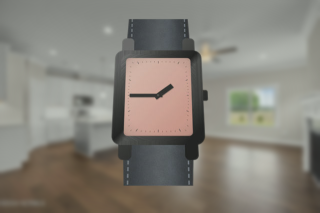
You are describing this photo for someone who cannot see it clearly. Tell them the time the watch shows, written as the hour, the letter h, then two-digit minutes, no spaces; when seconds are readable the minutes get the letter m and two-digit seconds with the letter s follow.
1h45
